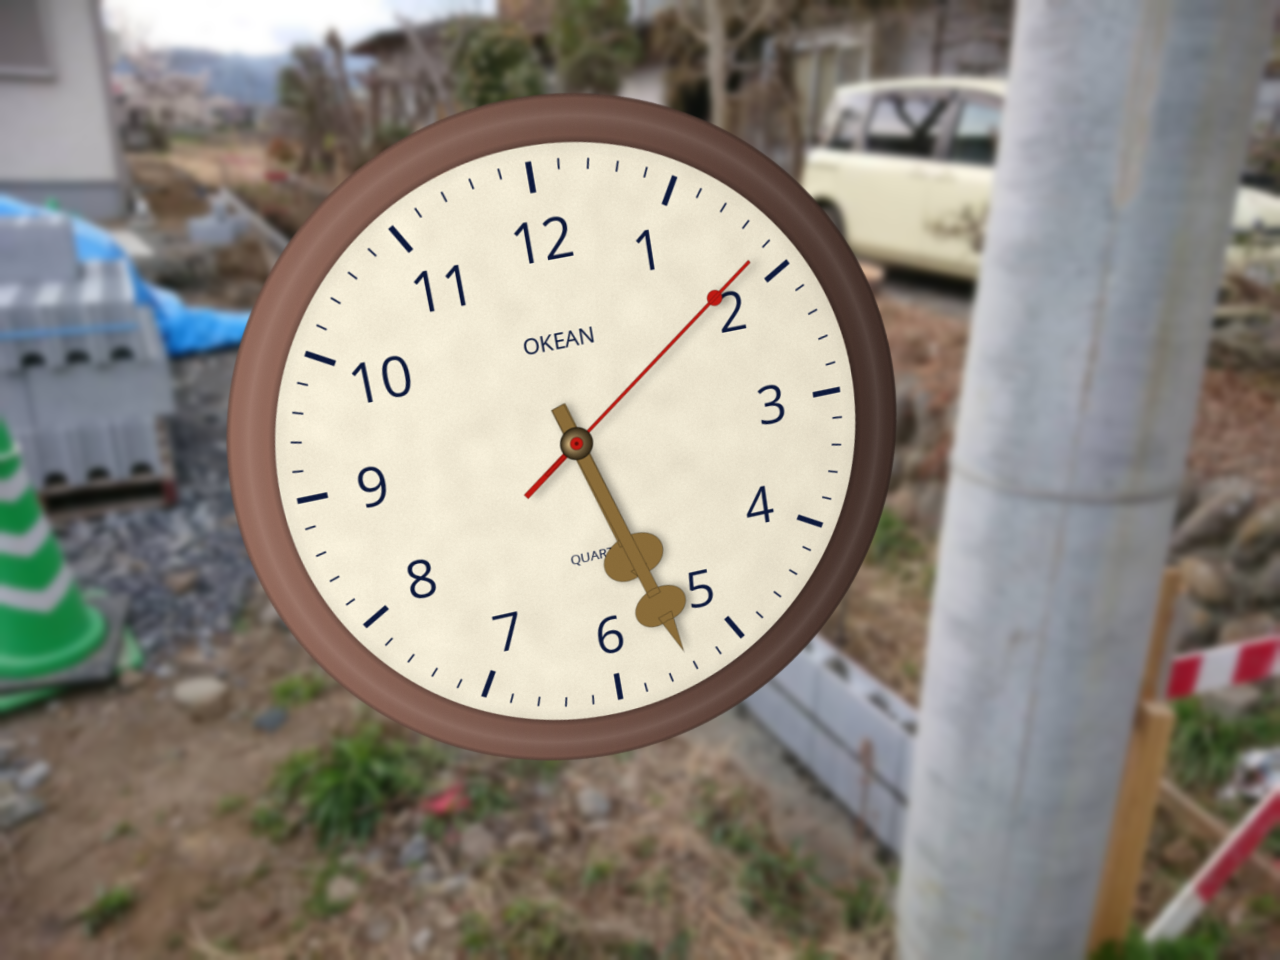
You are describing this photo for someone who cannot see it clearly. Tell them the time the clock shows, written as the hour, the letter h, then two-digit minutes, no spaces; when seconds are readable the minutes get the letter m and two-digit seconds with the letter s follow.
5h27m09s
